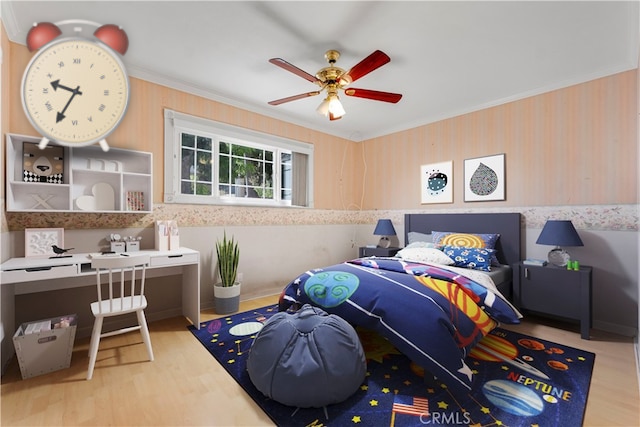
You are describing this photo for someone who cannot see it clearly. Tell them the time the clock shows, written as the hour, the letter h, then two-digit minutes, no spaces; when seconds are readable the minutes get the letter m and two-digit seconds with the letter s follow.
9h35
